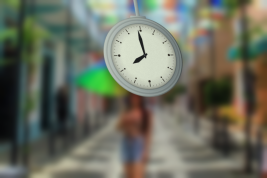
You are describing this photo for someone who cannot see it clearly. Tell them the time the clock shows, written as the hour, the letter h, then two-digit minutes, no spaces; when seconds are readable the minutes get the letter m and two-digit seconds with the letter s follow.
7h59
